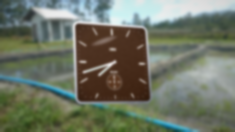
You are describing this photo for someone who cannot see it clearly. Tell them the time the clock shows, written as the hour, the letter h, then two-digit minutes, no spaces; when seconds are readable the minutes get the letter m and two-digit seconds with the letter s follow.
7h42
